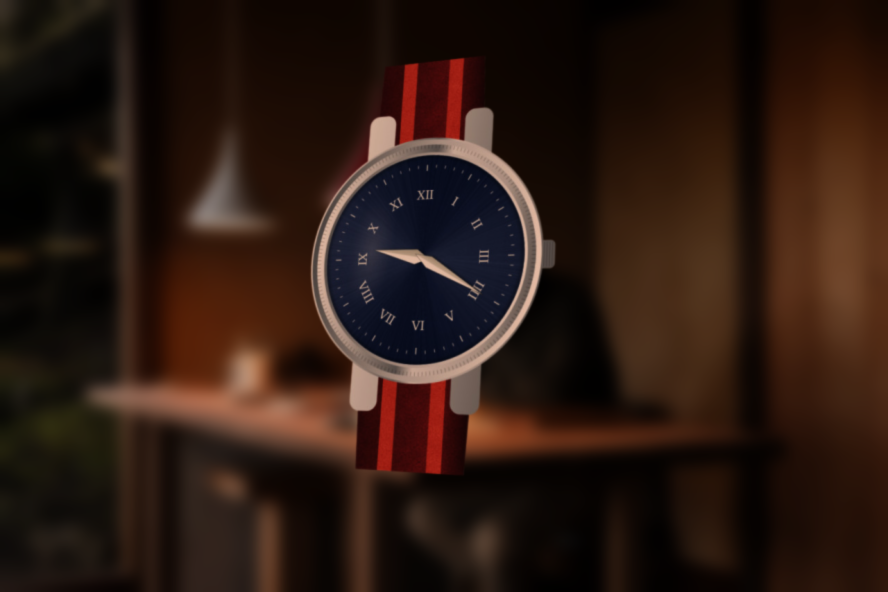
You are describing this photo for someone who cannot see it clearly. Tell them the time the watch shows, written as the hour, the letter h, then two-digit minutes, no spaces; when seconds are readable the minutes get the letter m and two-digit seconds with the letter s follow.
9h20
